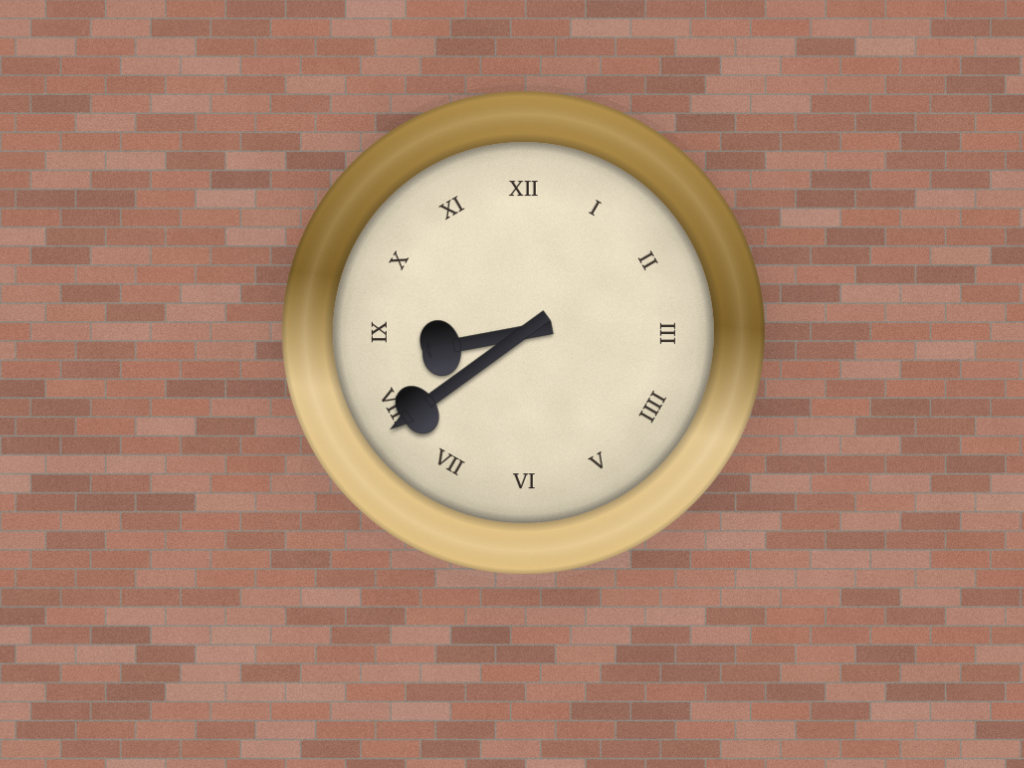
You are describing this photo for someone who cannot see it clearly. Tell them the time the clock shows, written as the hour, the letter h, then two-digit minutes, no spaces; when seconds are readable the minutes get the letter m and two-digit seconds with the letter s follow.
8h39
